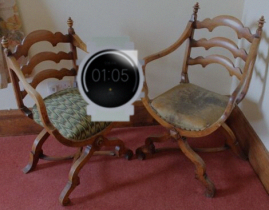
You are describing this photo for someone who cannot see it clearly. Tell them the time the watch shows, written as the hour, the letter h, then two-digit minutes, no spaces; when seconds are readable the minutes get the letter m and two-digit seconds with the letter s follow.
1h05
